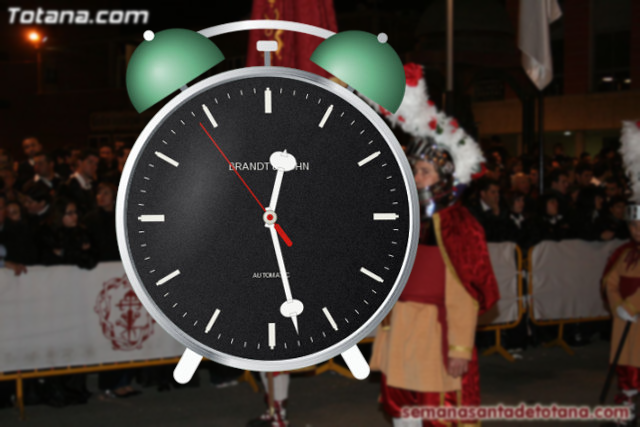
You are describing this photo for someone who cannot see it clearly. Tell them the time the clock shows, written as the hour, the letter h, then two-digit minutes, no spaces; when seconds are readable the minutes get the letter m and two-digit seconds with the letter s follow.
12h27m54s
